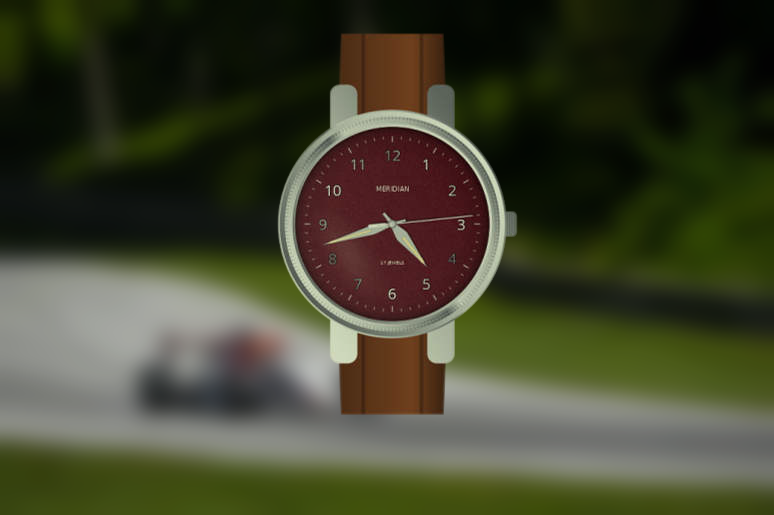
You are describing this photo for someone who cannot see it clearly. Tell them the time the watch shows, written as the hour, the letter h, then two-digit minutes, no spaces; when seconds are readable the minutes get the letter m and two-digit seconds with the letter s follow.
4h42m14s
